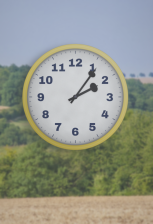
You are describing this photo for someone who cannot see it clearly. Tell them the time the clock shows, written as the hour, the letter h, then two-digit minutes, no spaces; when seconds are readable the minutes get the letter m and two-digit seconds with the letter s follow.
2h06
